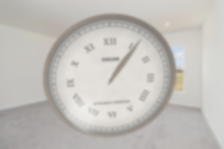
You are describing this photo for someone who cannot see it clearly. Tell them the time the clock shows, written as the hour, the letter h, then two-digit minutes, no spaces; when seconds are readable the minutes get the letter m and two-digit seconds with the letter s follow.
1h06
